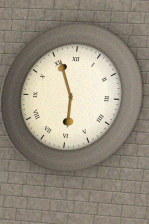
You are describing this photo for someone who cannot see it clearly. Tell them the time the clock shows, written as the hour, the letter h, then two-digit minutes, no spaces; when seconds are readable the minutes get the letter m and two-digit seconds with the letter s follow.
5h56
